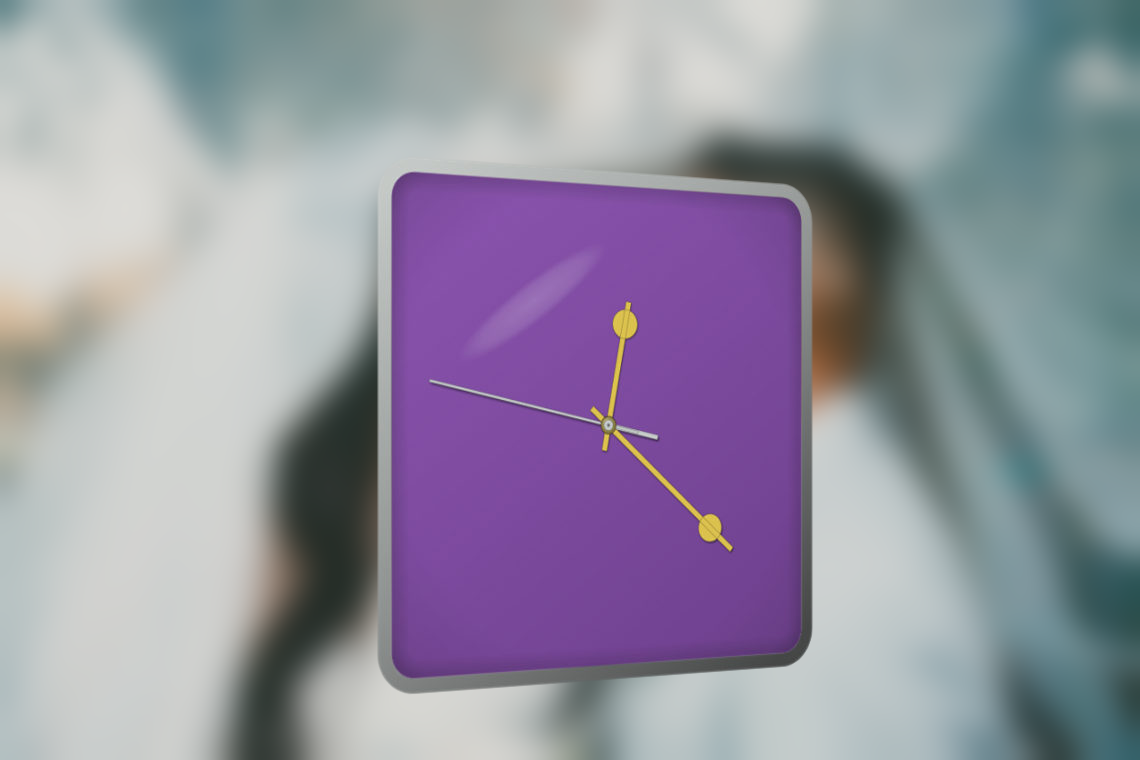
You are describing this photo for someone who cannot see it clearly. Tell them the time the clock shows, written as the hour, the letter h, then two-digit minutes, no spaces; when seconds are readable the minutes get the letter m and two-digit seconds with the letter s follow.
12h21m47s
